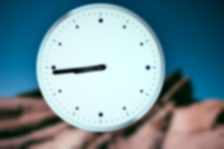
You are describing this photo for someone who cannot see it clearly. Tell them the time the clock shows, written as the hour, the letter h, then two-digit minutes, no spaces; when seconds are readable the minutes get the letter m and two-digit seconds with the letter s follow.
8h44
